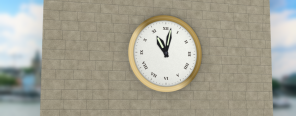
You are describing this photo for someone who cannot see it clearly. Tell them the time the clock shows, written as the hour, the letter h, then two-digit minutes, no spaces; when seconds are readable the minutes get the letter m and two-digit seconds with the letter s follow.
11h02
